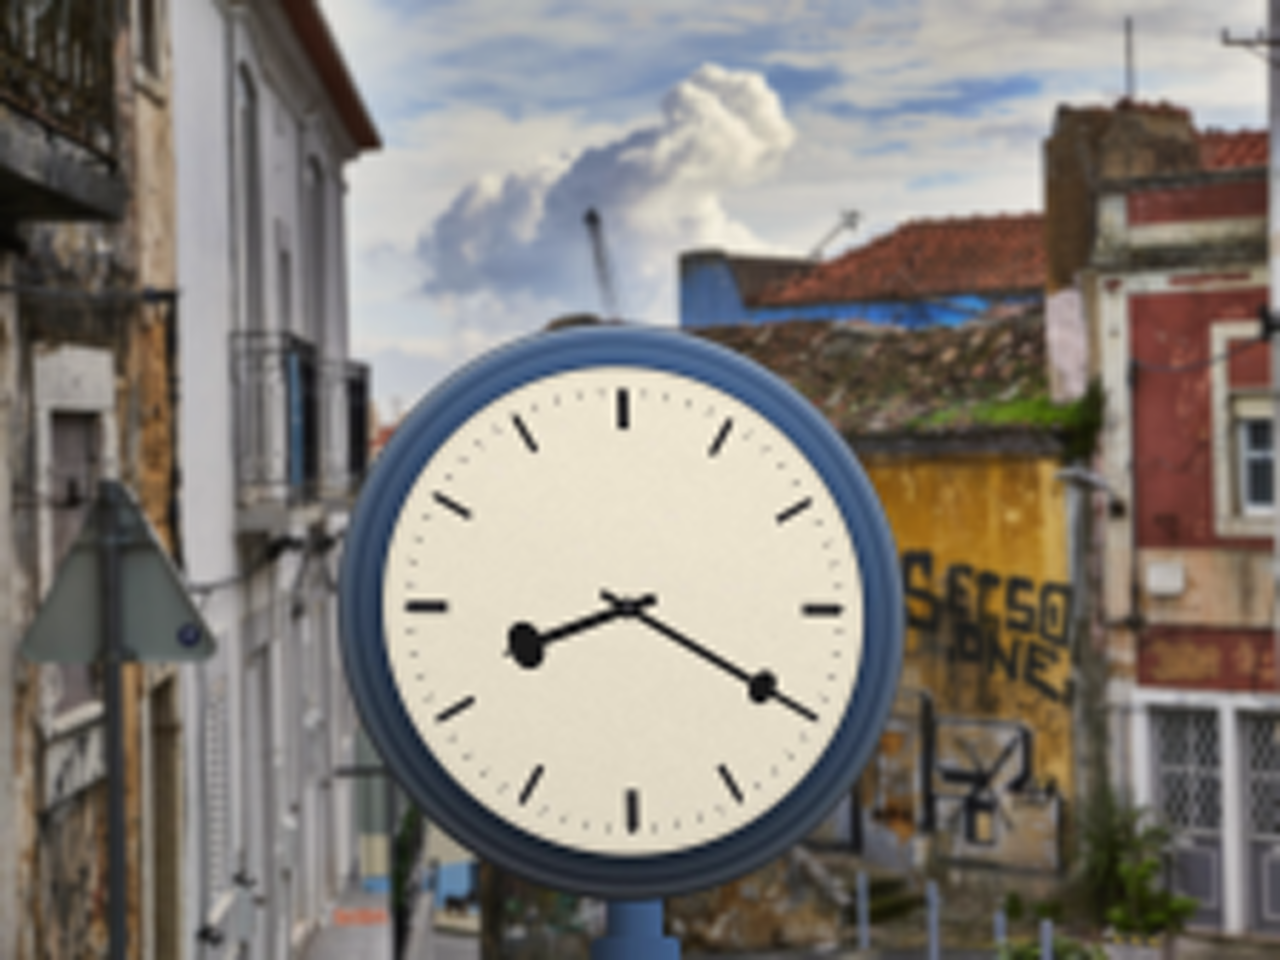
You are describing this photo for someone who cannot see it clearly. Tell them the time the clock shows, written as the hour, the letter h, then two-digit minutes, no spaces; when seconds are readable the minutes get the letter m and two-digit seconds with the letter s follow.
8h20
